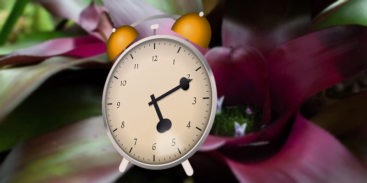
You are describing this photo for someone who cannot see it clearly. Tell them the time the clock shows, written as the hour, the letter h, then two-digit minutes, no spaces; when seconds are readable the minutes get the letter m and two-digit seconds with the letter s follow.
5h11
